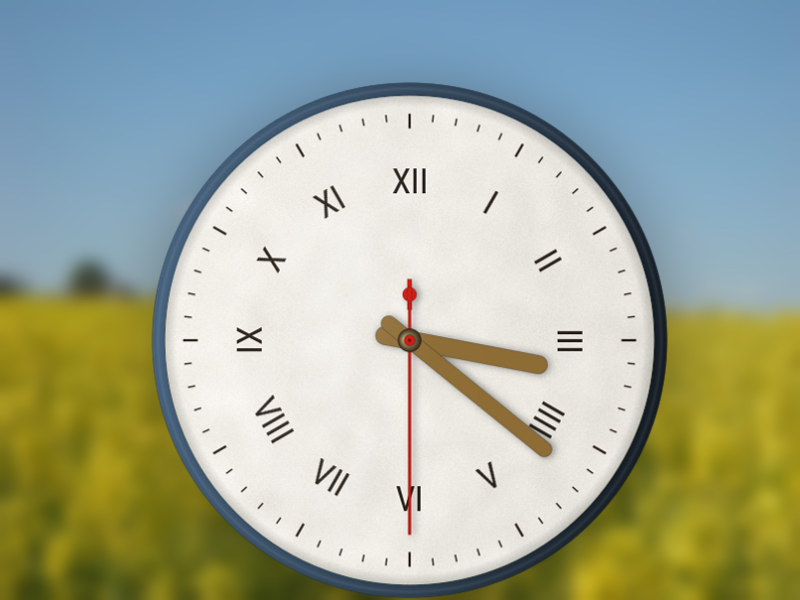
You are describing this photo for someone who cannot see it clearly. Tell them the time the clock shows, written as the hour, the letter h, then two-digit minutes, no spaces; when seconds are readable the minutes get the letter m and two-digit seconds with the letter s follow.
3h21m30s
